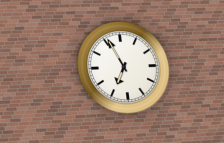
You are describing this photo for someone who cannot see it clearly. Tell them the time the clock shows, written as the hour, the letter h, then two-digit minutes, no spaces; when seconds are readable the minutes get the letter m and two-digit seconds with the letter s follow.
6h56
